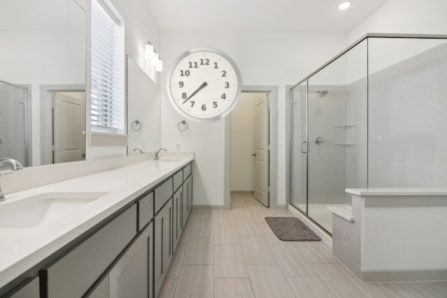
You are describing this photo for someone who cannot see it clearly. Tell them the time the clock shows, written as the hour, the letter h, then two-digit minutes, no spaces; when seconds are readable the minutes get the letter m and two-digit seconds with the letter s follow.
7h38
